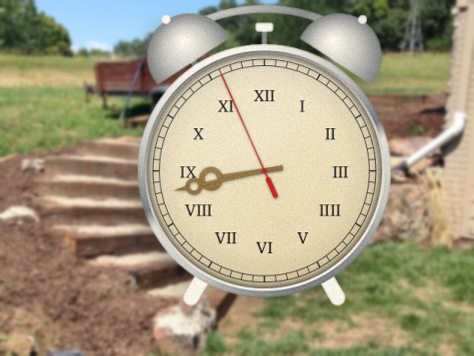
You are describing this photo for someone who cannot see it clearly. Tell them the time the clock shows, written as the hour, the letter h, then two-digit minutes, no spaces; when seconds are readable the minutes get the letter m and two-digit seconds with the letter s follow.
8h42m56s
